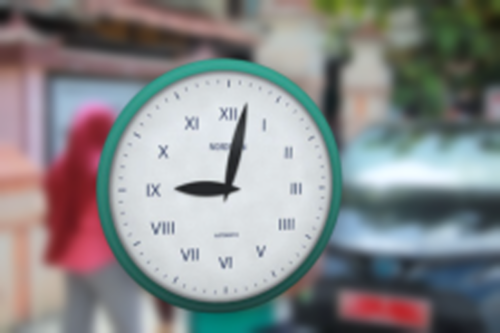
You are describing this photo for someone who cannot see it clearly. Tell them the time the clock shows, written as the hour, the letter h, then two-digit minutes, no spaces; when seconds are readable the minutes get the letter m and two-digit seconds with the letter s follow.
9h02
